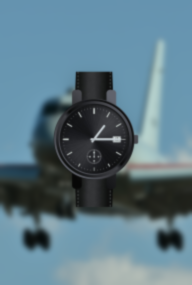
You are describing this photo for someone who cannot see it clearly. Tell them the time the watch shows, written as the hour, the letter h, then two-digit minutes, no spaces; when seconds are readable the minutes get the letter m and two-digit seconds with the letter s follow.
1h15
